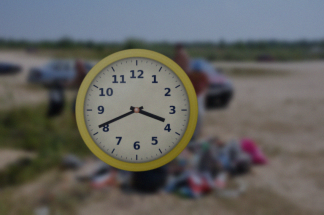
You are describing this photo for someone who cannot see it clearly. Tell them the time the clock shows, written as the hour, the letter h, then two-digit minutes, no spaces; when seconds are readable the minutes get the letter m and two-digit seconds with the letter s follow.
3h41
